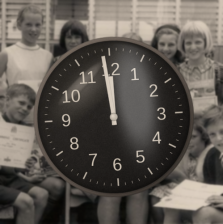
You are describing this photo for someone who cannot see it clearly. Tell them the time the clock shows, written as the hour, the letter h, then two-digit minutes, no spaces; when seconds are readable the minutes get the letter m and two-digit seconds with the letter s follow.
11h59
